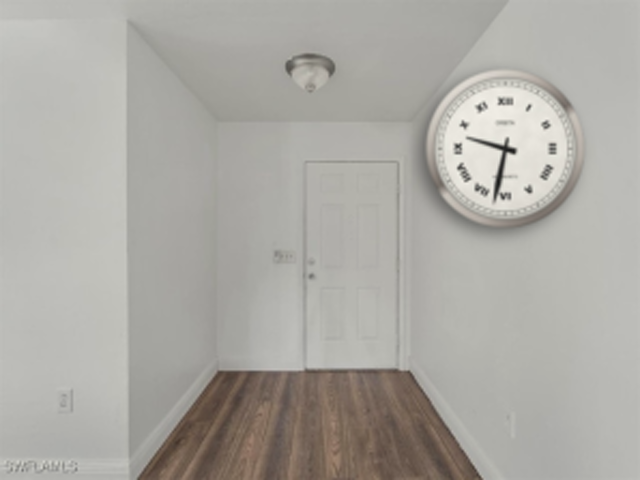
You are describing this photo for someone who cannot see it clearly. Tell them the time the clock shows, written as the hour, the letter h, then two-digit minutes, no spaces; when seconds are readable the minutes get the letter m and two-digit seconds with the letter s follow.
9h32
